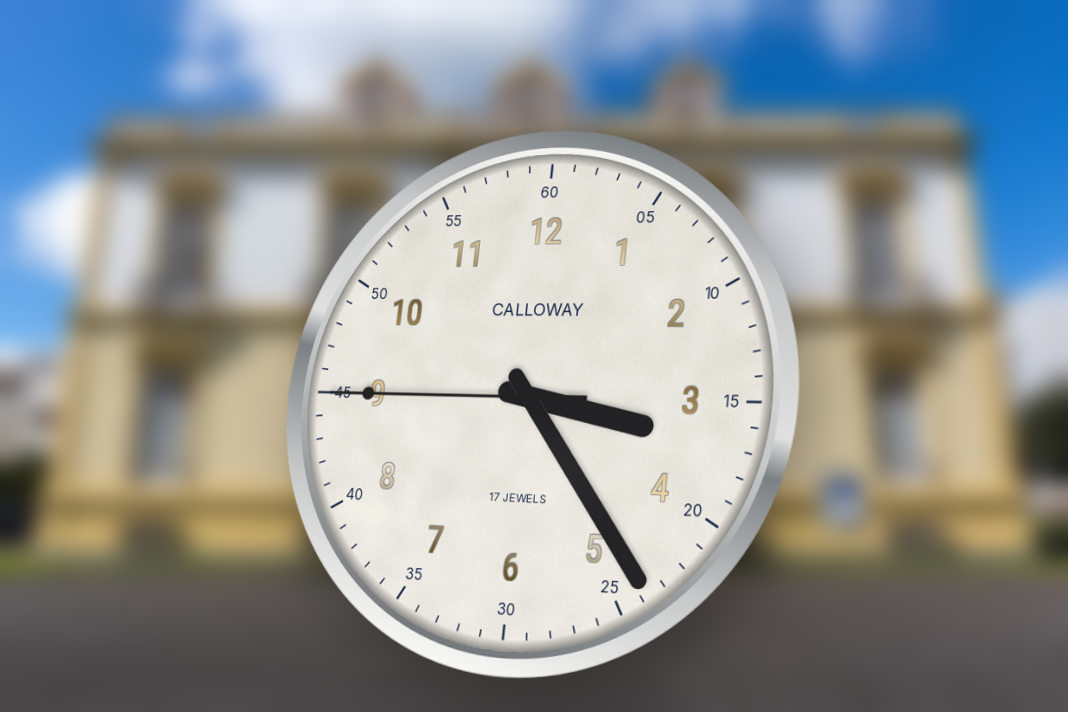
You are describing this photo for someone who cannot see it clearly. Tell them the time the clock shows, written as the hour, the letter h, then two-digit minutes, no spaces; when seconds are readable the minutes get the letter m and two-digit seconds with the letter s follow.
3h23m45s
